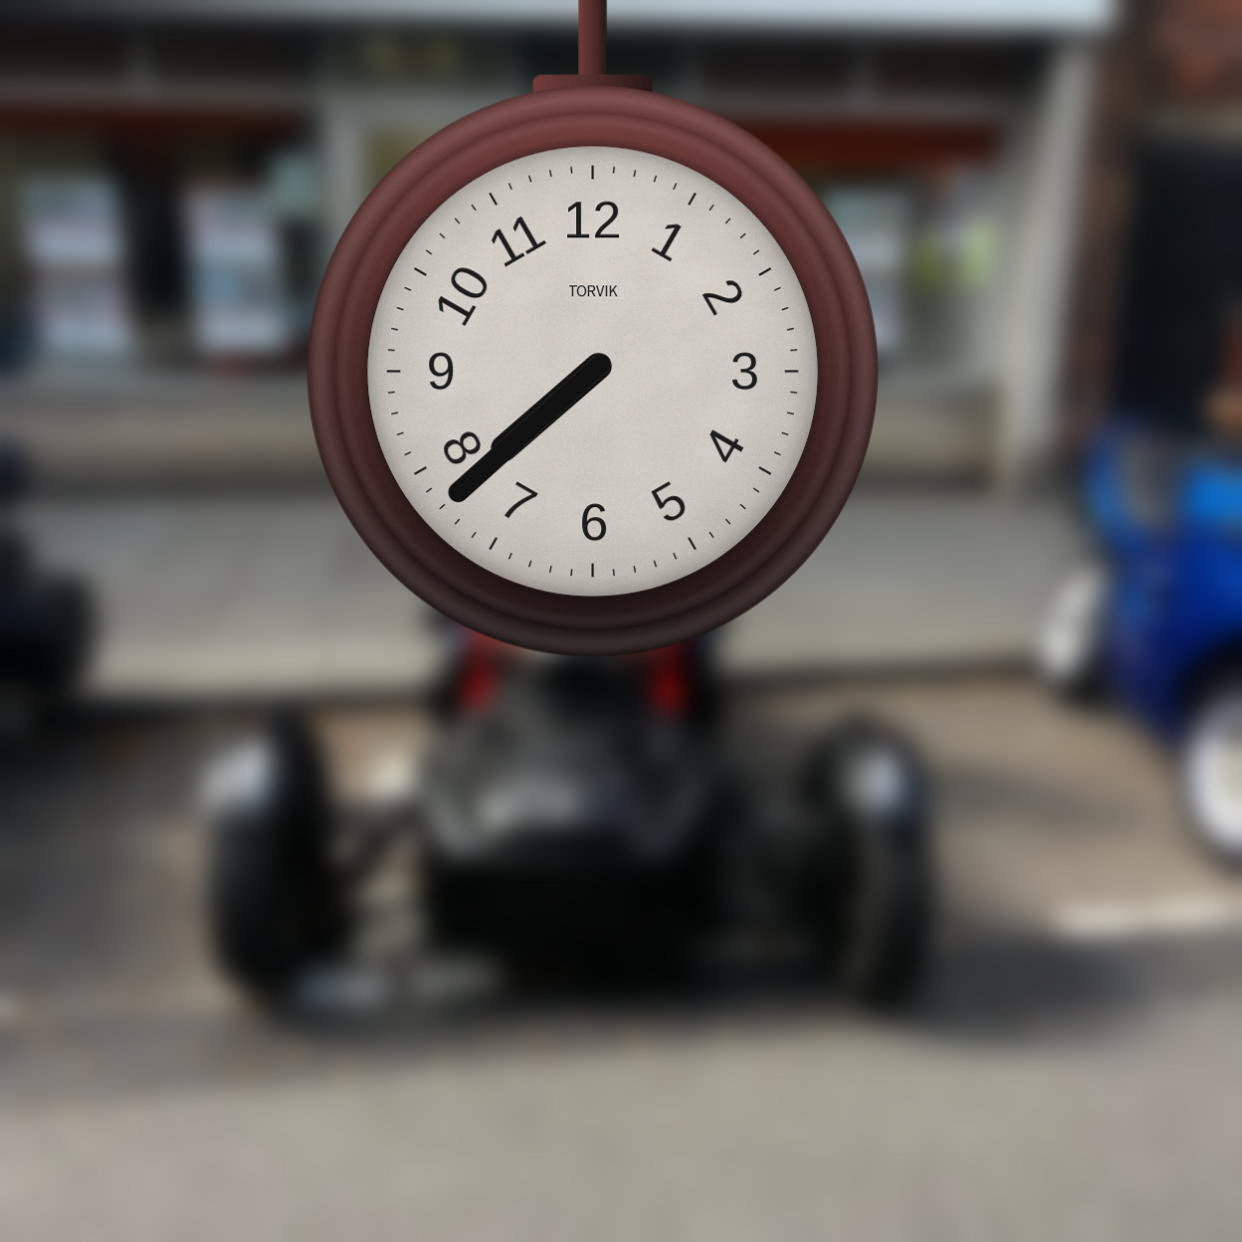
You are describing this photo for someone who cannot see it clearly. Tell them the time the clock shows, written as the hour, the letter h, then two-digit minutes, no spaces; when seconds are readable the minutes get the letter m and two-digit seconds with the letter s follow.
7h38
